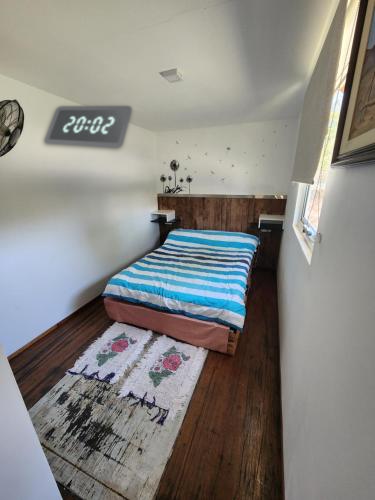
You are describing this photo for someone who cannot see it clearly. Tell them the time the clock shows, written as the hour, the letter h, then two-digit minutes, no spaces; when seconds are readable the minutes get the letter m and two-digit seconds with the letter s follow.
20h02
